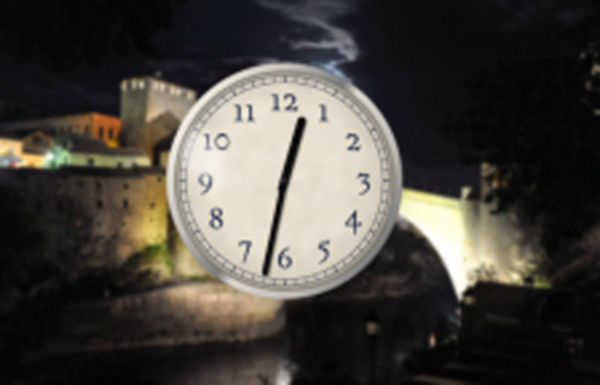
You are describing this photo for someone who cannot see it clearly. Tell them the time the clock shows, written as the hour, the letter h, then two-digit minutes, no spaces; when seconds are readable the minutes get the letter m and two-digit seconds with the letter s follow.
12h32
